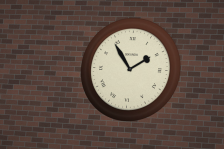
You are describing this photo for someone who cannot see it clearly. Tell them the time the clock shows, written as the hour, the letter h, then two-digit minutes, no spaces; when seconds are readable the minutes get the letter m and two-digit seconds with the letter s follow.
1h54
